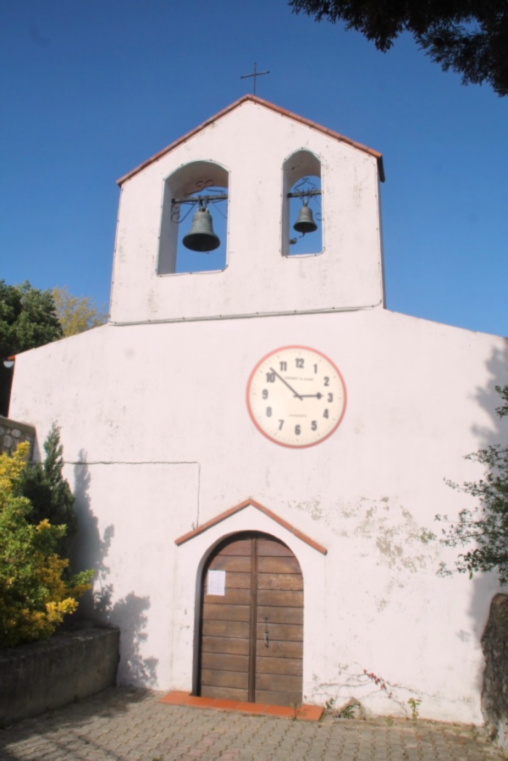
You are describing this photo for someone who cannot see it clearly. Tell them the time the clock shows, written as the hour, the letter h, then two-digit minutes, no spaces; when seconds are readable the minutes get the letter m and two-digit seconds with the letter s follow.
2h52
